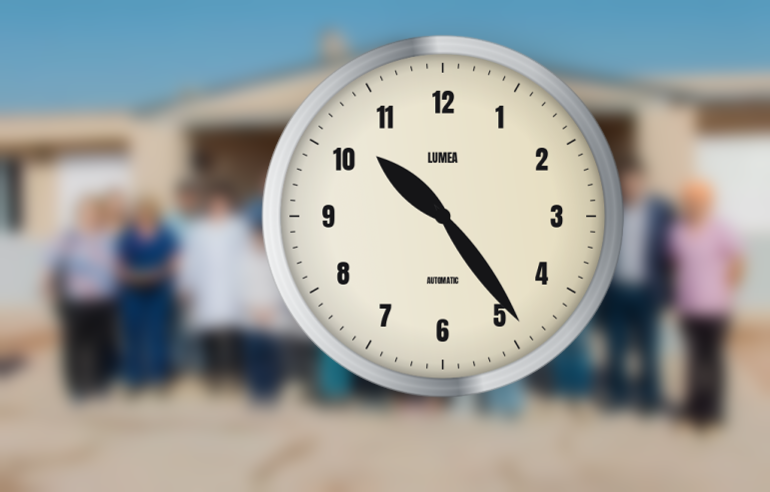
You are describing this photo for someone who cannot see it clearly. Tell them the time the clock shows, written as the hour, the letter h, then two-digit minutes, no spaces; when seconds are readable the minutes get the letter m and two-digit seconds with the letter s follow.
10h24
